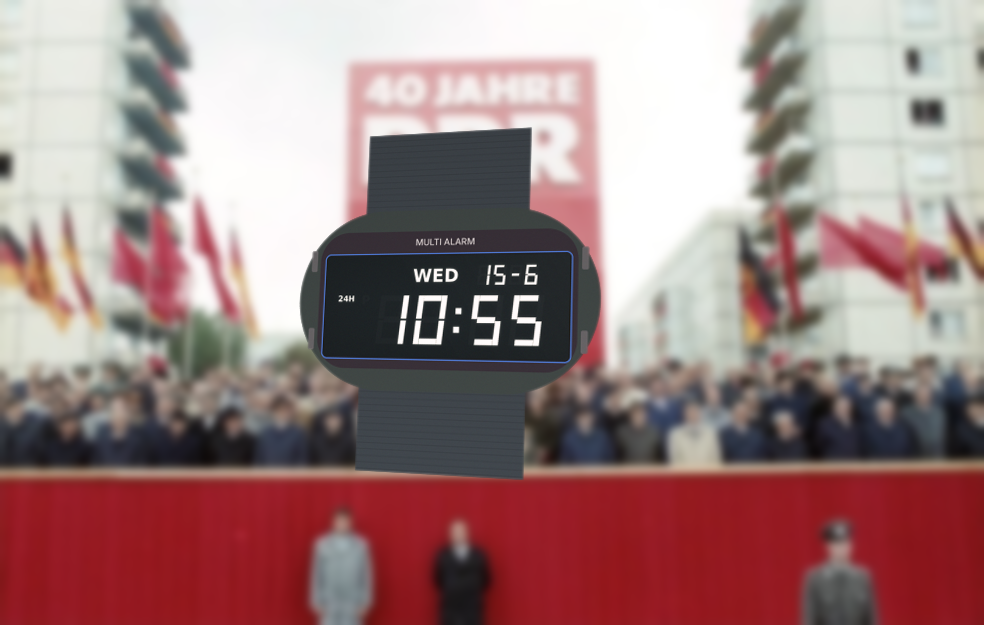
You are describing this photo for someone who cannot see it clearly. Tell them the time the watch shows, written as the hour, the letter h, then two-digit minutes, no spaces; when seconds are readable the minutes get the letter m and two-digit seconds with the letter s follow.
10h55
